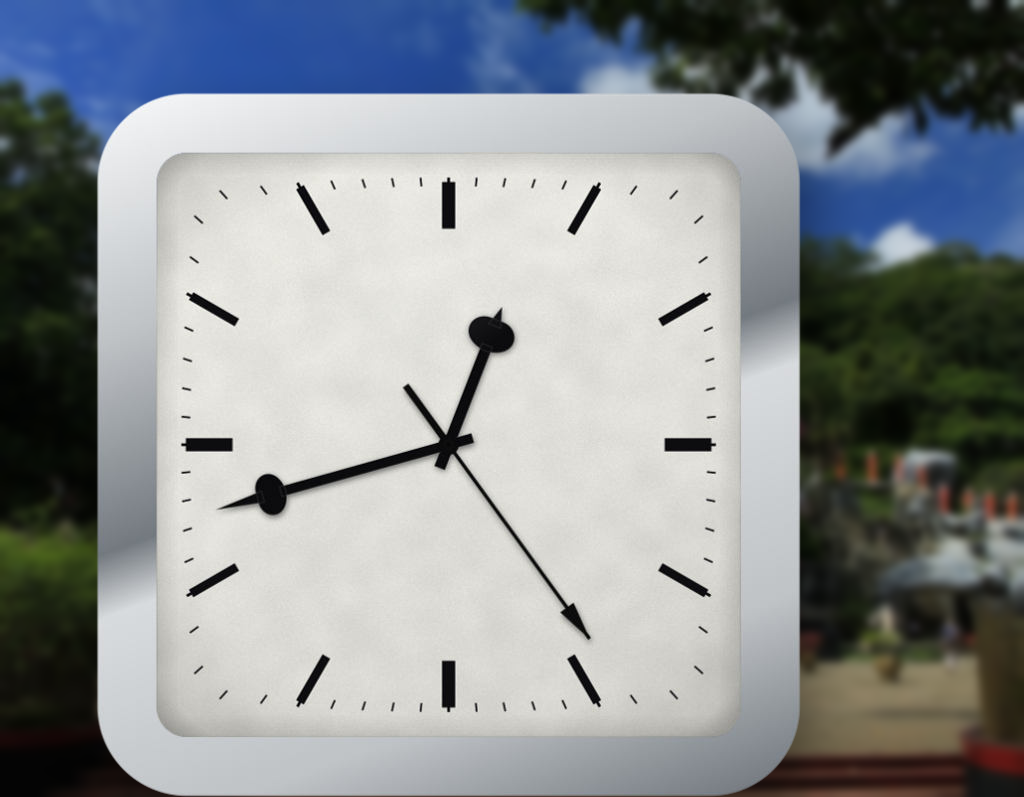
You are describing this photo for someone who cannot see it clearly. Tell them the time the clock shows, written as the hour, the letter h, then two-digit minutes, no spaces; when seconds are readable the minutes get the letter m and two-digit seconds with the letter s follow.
12h42m24s
